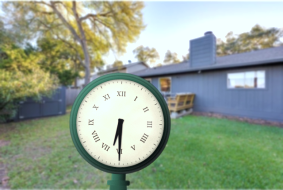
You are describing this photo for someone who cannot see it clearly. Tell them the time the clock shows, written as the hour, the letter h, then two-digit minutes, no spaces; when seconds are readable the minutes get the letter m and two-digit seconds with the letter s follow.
6h30
